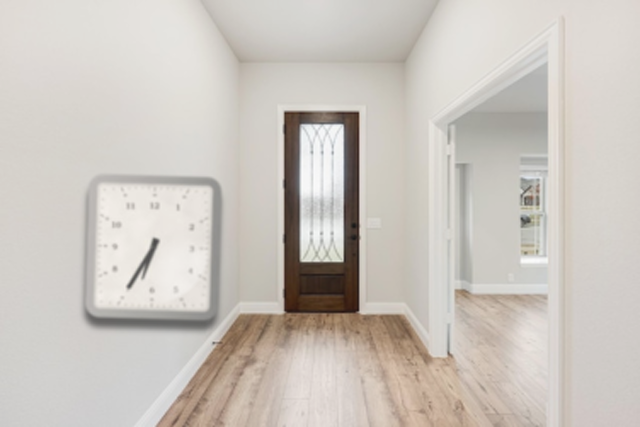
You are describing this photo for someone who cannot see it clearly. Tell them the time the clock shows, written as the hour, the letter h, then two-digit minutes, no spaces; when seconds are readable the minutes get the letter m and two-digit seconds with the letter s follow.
6h35
